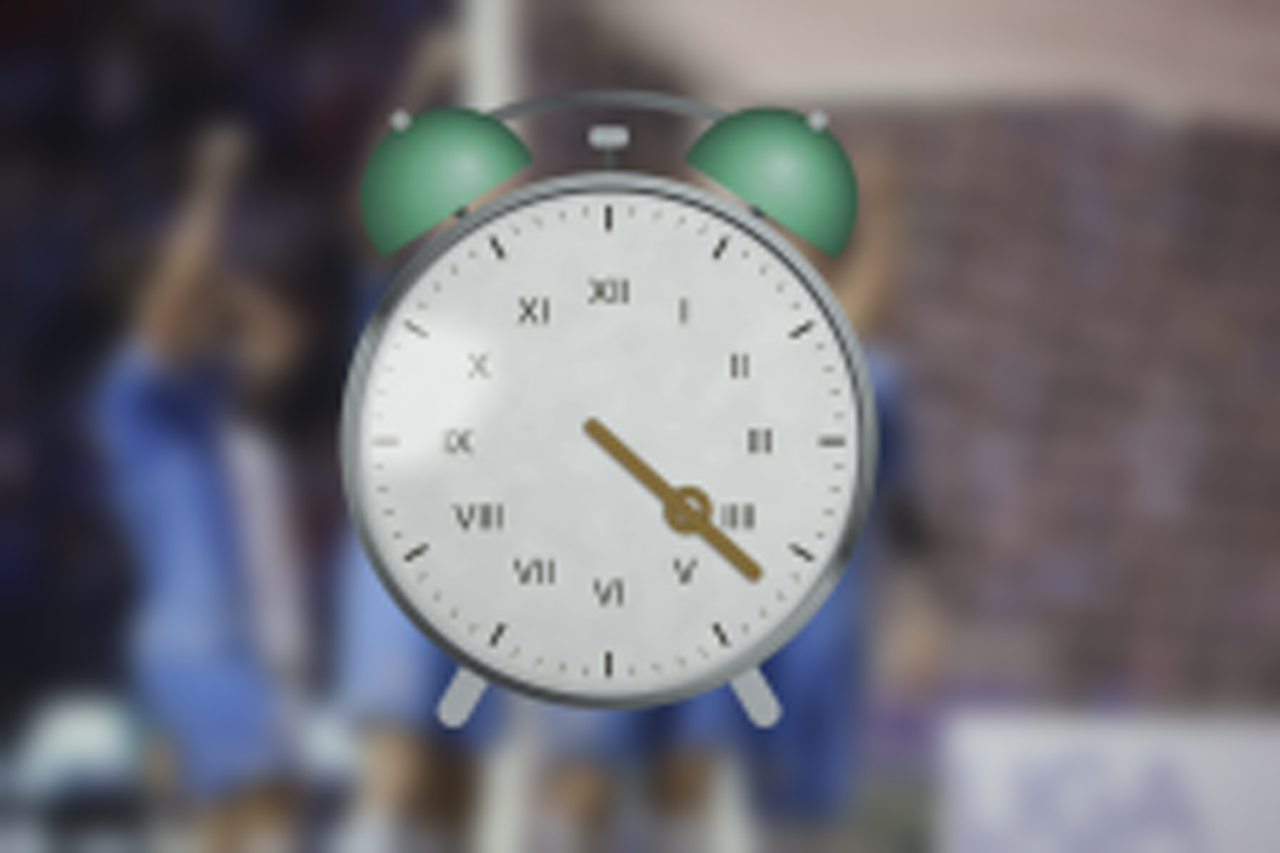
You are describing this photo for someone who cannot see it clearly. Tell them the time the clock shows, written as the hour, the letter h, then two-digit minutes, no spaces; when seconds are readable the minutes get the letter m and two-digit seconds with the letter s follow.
4h22
